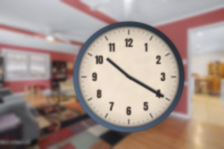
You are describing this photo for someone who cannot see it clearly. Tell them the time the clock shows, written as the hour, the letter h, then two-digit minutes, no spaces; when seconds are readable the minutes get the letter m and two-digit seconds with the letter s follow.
10h20
